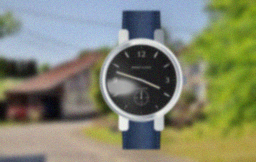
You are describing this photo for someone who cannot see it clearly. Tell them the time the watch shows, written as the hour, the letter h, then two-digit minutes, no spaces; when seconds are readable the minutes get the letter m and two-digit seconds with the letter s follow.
3h48
